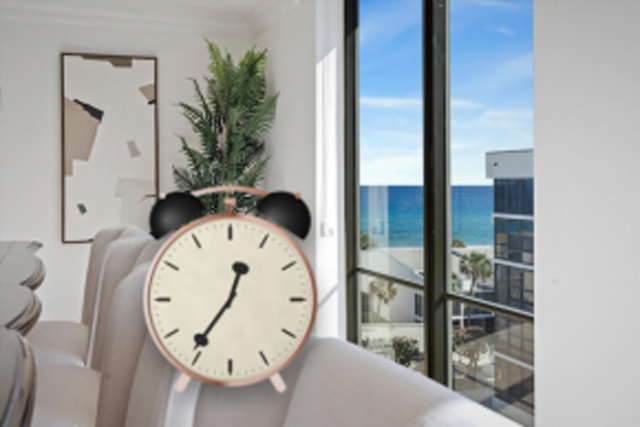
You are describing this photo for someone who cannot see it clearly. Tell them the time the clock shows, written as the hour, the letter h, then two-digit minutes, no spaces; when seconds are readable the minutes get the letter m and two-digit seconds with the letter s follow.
12h36
